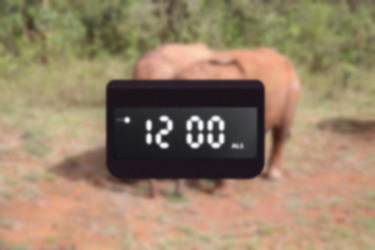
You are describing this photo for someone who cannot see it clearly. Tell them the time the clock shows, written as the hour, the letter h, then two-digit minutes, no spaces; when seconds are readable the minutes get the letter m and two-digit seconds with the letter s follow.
12h00
